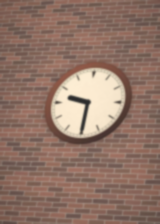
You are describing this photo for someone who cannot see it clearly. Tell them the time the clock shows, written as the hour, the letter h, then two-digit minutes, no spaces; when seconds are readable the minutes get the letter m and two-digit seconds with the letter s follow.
9h30
